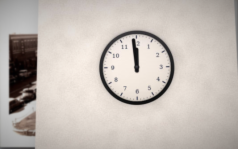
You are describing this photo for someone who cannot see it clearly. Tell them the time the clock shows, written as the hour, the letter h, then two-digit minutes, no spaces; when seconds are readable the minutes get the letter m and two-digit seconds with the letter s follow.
11h59
